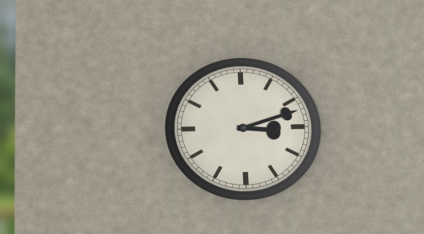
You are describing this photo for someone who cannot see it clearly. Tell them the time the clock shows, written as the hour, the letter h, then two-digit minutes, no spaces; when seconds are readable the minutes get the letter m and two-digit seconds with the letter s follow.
3h12
